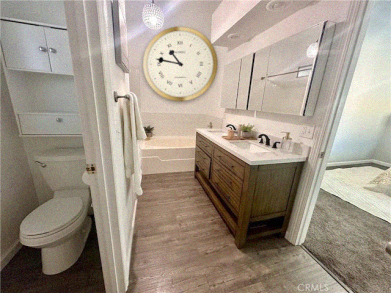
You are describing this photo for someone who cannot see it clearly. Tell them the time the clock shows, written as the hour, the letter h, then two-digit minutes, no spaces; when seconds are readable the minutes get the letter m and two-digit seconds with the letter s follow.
10h47
